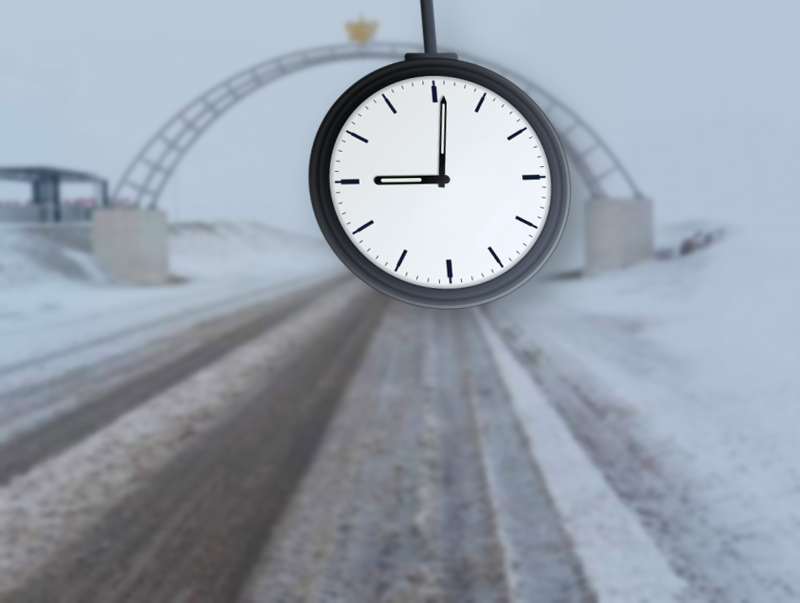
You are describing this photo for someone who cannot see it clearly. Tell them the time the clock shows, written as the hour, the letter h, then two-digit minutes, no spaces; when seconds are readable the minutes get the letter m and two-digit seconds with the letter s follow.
9h01
